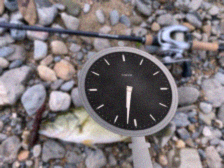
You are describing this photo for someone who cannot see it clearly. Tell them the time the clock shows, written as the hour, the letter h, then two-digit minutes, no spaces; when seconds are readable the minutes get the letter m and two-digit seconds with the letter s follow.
6h32
